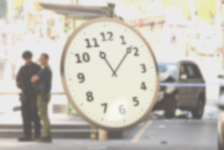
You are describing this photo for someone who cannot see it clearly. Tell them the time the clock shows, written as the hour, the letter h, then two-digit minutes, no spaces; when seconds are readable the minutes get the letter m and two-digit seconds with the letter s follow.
11h08
